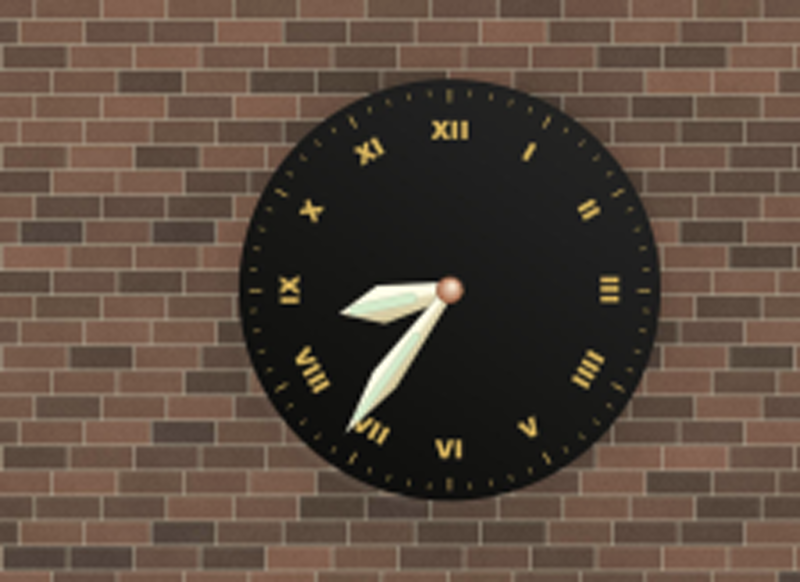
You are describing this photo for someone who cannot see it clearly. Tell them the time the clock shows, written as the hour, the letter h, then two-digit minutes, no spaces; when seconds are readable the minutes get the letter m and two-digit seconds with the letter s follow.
8h36
